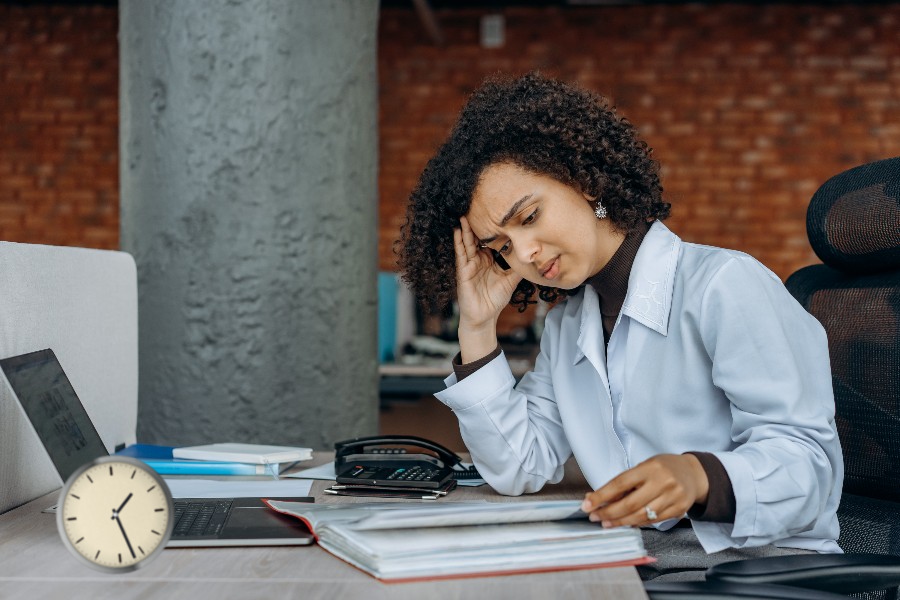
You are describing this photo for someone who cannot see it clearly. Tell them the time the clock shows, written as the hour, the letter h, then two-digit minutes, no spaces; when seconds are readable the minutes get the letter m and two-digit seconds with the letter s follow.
1h27
